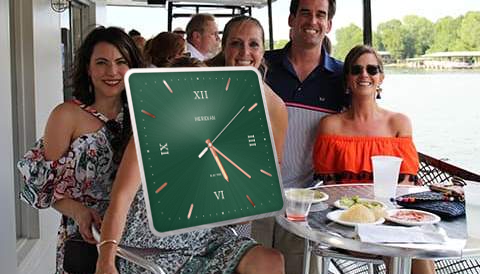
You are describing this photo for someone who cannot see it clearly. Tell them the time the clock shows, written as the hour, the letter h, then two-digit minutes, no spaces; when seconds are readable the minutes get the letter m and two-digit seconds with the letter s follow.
5h22m09s
